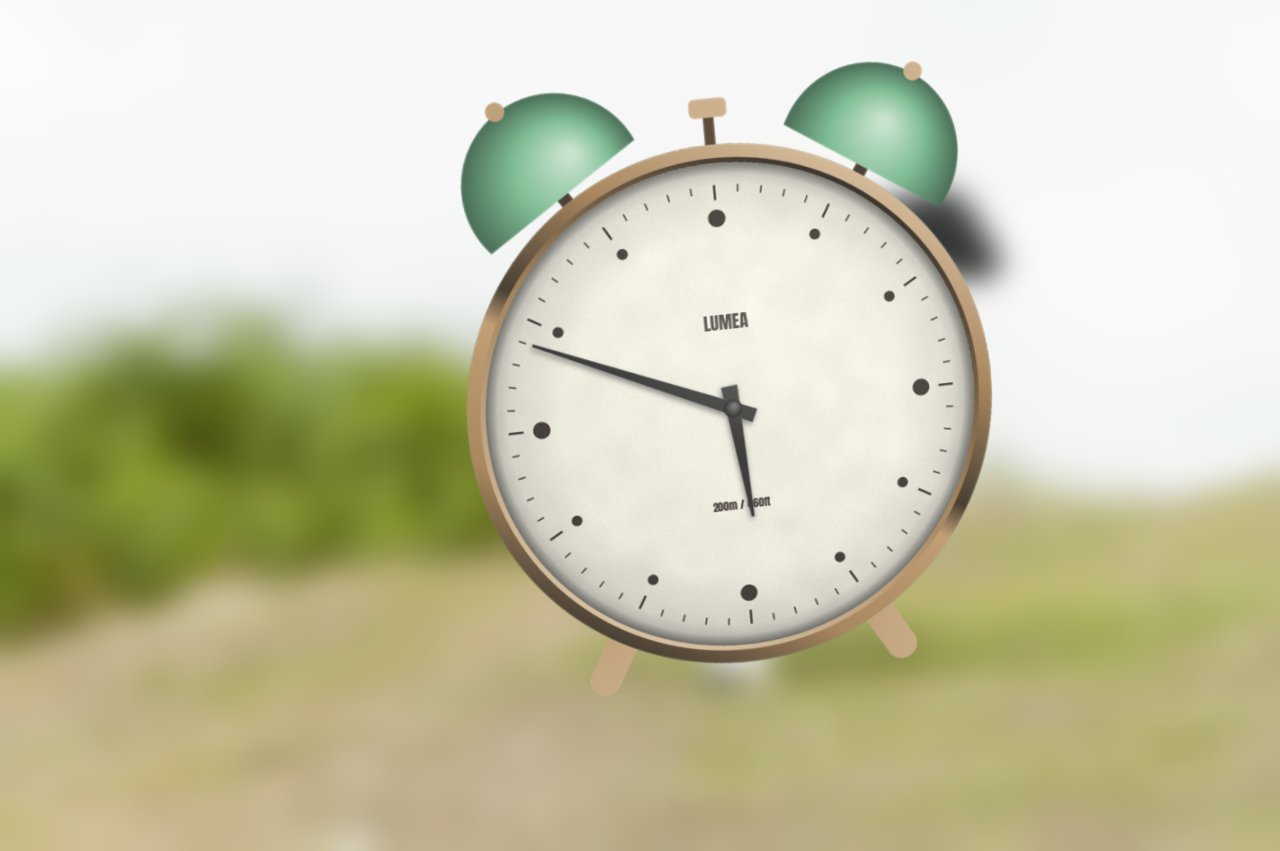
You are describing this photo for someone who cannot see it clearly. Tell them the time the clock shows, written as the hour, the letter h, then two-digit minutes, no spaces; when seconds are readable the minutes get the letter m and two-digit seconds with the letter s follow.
5h49
